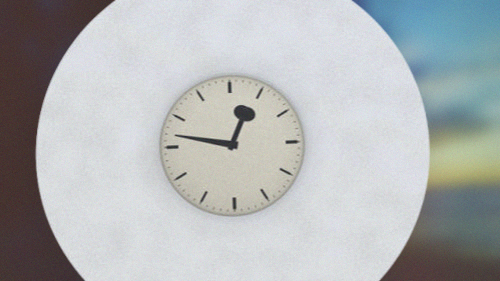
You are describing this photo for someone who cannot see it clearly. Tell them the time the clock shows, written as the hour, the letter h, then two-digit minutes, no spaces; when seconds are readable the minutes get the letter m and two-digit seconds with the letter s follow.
12h47
